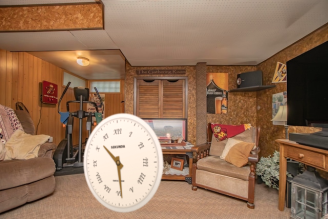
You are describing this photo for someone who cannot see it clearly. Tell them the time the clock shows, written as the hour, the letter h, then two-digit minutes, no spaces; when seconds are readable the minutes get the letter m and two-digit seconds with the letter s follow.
10h29
